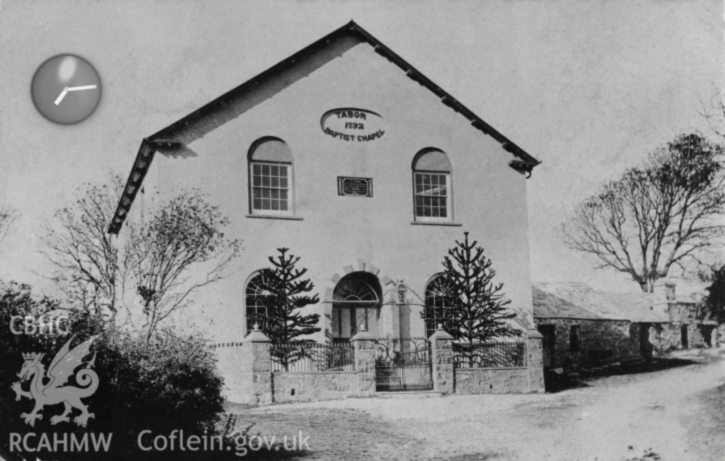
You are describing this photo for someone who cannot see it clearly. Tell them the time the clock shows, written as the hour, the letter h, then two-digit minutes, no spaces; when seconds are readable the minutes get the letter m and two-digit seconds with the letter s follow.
7h14
